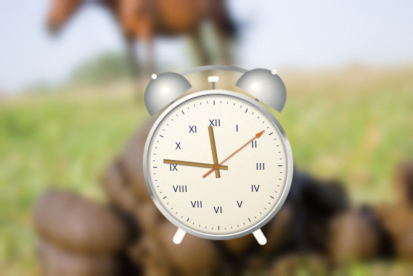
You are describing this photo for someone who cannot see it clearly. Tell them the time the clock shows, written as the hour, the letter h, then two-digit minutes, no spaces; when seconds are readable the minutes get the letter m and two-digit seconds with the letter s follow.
11h46m09s
